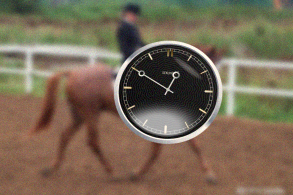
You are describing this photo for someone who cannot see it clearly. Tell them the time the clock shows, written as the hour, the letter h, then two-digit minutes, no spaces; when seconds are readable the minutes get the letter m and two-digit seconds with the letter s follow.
12h50
